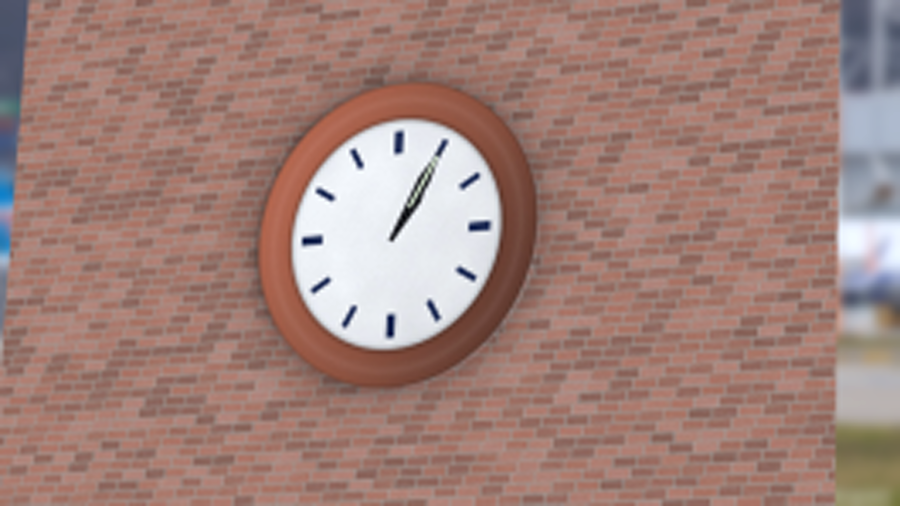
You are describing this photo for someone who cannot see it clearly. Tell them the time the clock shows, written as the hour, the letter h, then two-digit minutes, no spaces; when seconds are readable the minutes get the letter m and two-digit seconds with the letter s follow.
1h05
